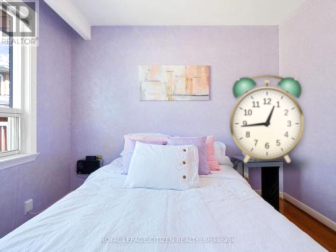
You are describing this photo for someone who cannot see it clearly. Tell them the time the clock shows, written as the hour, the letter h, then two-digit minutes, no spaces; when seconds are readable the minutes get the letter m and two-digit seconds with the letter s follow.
12h44
